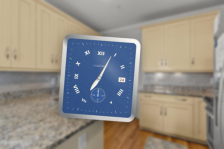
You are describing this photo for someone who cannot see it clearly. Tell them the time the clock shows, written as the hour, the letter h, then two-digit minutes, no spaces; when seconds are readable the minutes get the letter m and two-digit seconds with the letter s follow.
7h04
